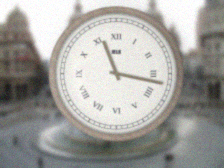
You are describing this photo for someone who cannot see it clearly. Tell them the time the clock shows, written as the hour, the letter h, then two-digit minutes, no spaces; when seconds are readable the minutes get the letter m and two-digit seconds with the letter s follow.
11h17
